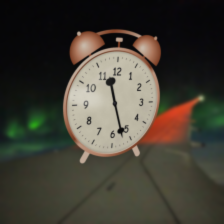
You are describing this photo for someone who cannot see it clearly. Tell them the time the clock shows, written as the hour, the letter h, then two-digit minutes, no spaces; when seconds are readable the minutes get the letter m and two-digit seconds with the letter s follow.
11h27
